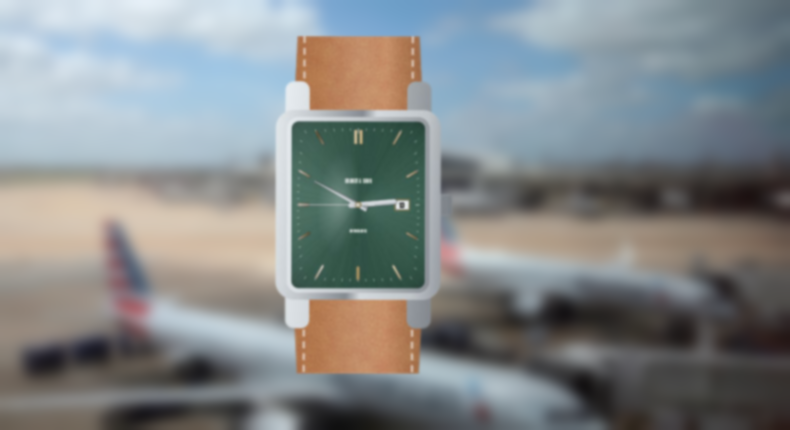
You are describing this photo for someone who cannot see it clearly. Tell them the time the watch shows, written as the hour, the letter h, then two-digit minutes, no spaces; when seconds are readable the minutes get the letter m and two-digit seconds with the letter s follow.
2h49m45s
